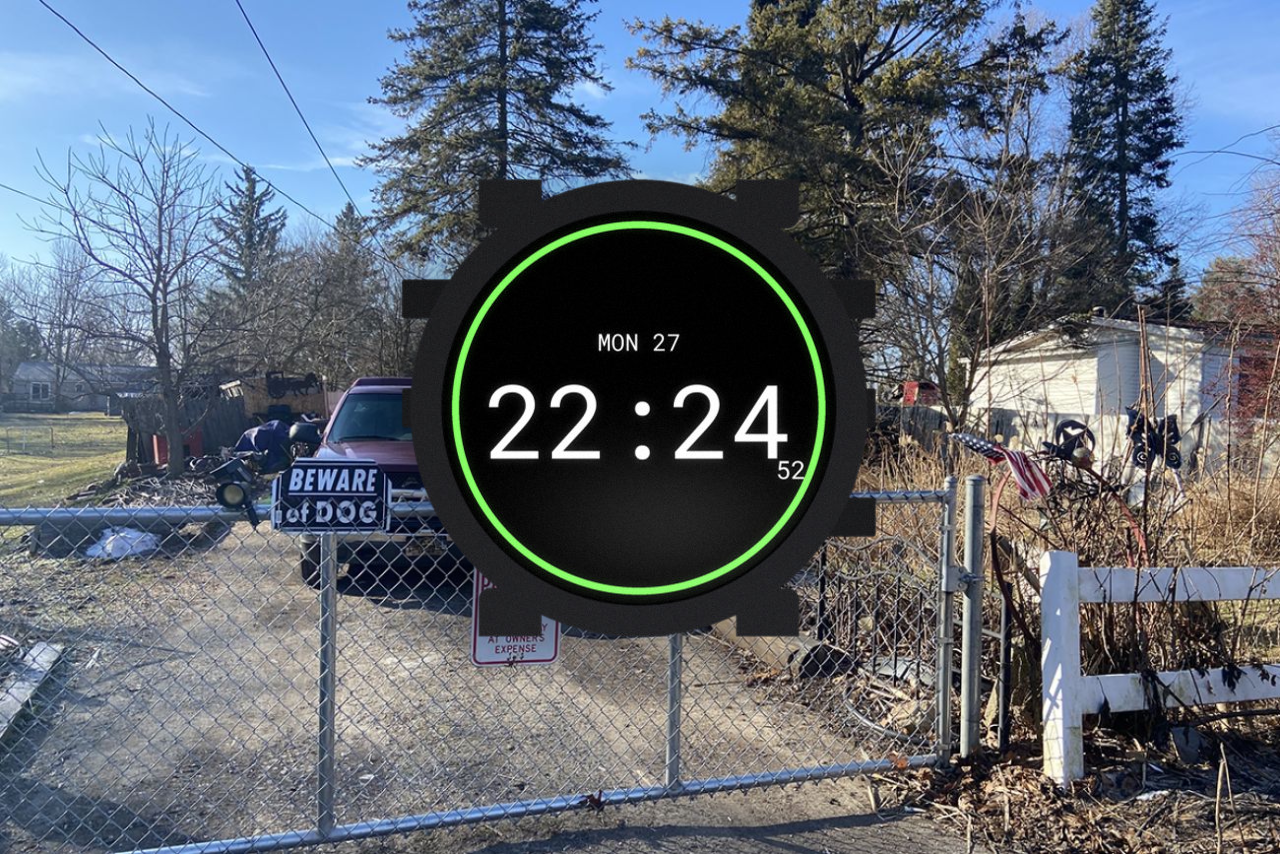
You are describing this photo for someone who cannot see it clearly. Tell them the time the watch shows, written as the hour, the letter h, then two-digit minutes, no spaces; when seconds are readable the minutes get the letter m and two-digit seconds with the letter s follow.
22h24m52s
